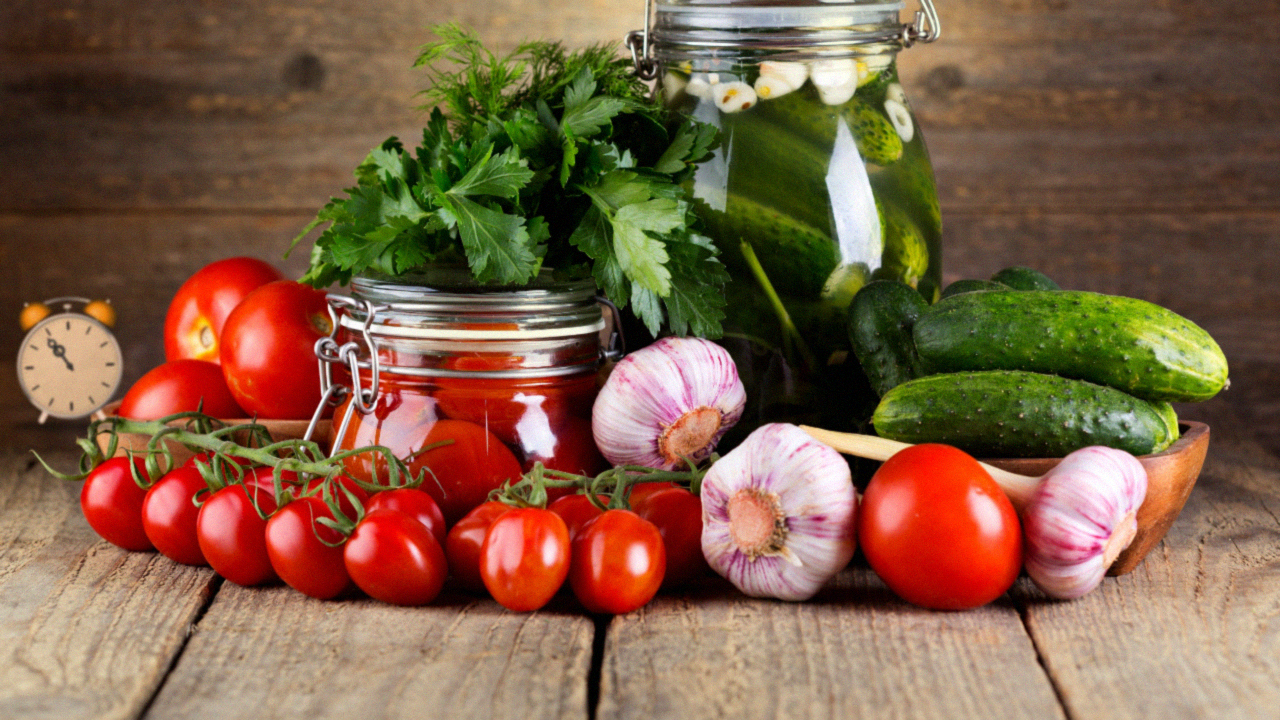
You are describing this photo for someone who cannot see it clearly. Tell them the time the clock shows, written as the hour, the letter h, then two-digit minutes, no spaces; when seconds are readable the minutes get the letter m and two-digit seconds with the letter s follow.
10h54
